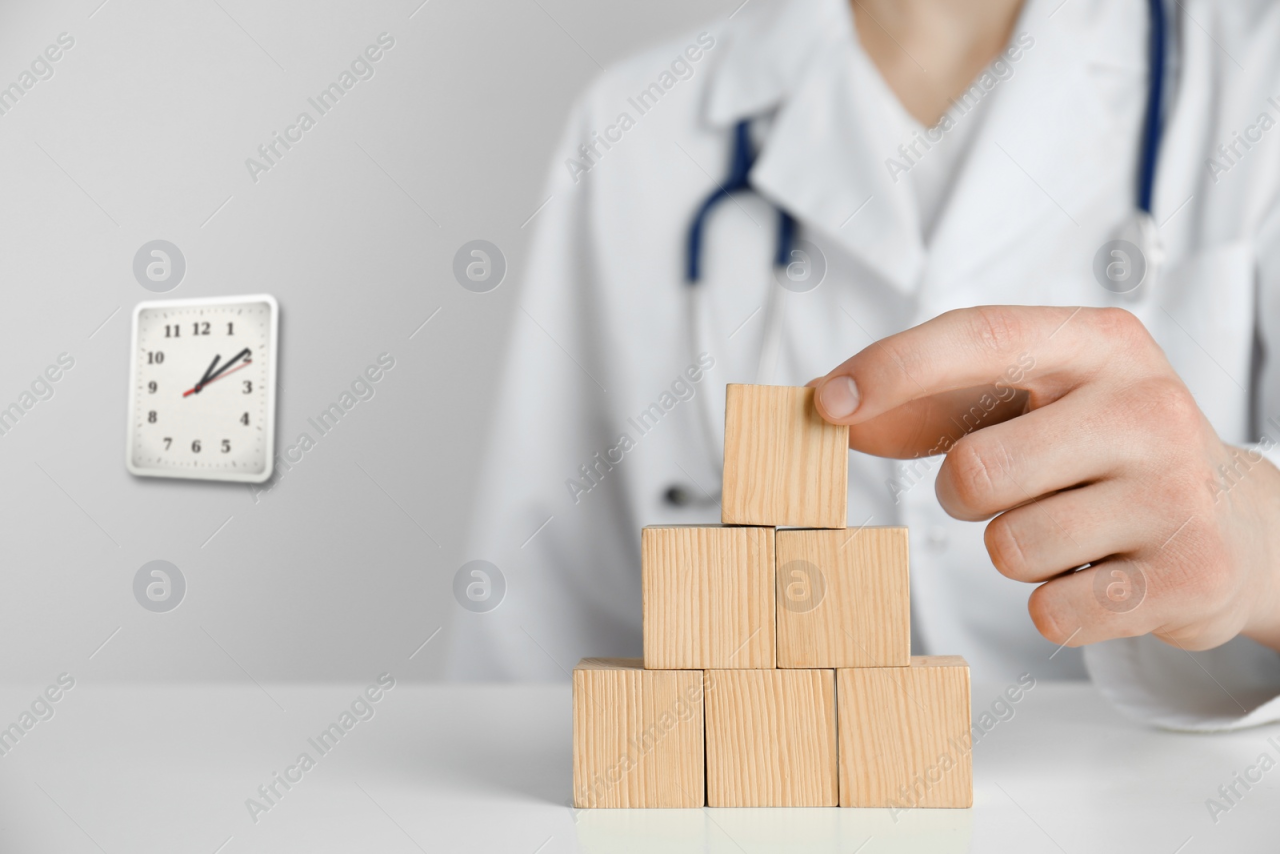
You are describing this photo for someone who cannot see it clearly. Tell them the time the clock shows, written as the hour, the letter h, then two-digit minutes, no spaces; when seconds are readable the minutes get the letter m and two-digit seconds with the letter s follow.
1h09m11s
